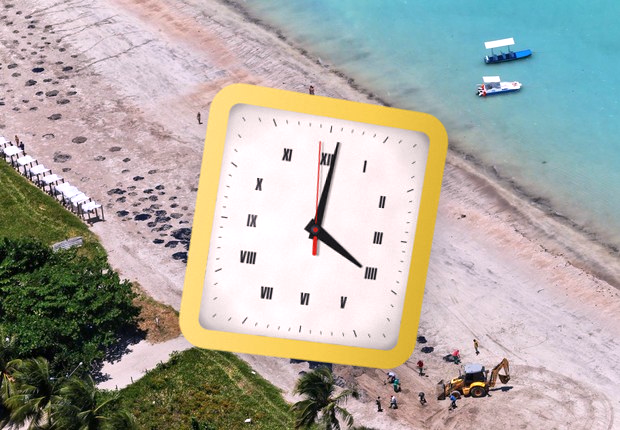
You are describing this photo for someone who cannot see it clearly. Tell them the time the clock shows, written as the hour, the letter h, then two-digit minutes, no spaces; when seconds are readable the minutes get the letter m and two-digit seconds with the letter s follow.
4h00m59s
